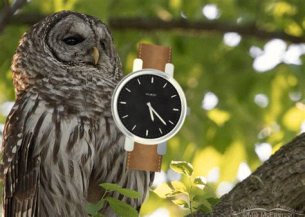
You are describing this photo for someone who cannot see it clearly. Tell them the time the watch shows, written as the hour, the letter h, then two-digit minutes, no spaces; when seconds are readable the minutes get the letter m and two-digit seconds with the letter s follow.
5h22
